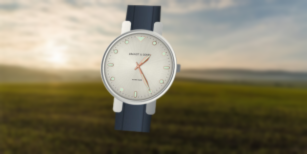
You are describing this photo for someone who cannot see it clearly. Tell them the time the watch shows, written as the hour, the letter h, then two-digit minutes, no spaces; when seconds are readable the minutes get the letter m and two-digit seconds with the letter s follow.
1h25
